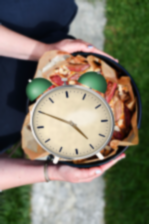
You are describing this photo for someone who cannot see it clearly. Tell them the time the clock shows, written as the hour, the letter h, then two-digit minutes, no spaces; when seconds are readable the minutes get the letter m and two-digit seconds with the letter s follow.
4h50
